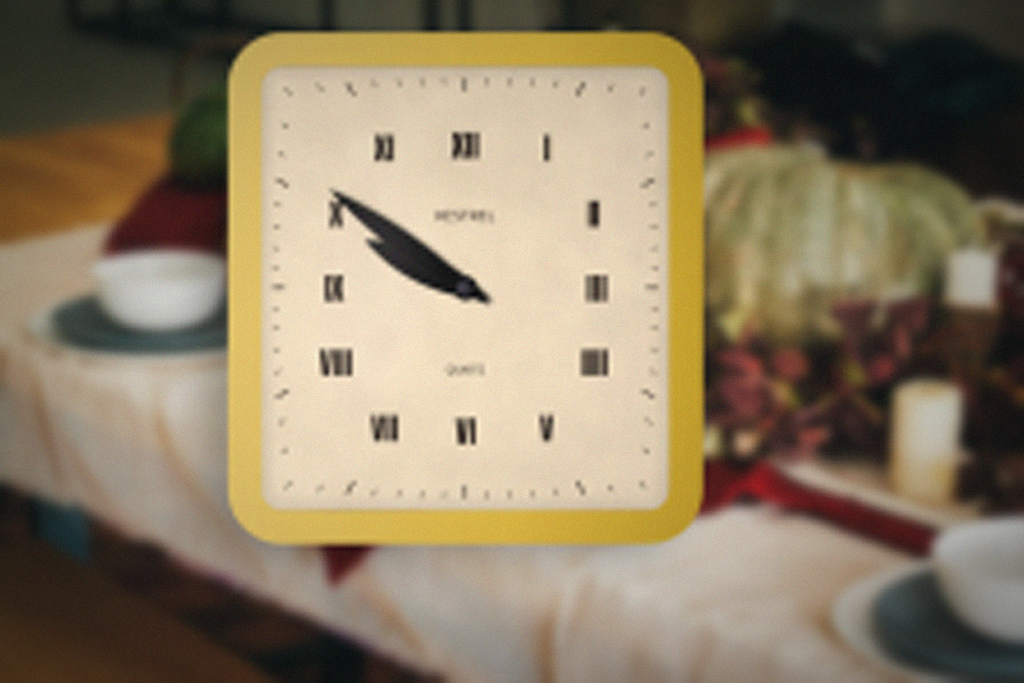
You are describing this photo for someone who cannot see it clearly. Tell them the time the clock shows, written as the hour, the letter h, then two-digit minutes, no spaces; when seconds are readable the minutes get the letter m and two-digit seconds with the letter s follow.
9h51
